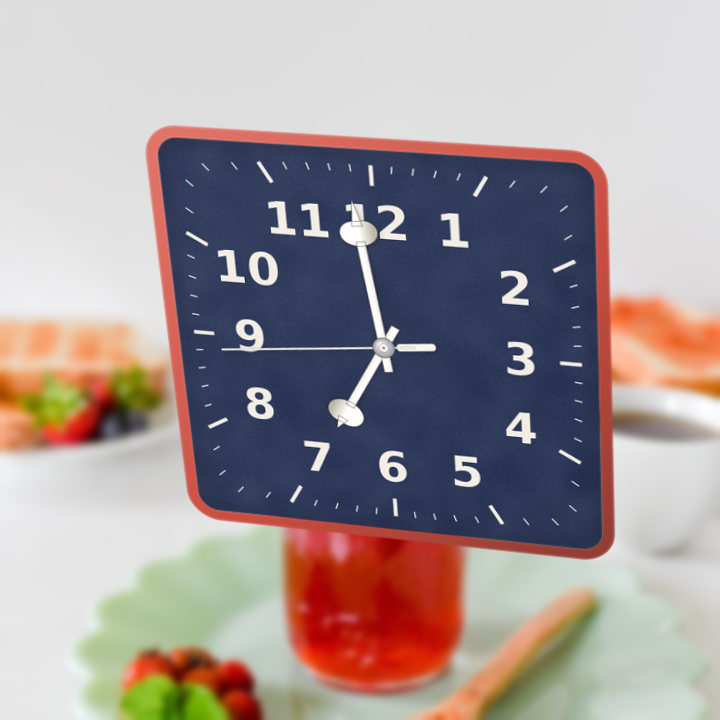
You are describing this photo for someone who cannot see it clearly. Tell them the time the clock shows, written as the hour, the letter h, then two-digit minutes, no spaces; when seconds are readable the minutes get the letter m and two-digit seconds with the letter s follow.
6h58m44s
